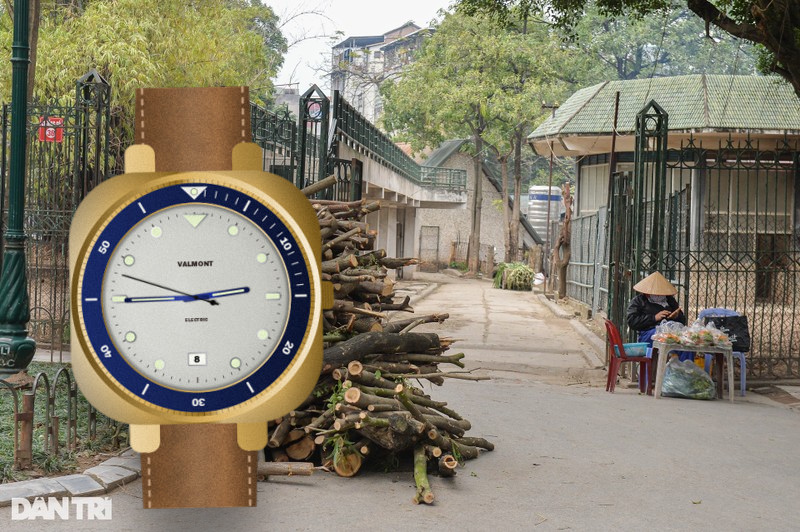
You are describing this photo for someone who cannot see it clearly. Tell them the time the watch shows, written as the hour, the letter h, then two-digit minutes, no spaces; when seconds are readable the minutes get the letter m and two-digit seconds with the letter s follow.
2h44m48s
